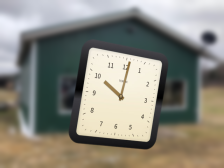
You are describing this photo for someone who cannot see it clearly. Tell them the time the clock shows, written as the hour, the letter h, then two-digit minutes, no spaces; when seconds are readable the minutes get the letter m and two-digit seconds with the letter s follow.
10h01
